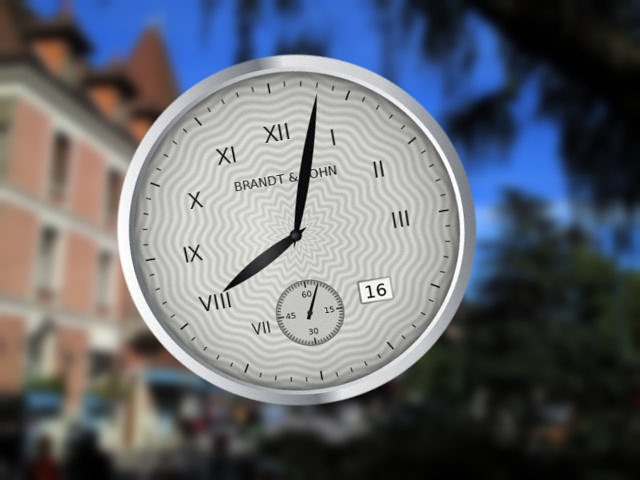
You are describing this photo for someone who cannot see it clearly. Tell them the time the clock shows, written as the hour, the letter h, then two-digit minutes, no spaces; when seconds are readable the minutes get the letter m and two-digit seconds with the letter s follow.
8h03m04s
